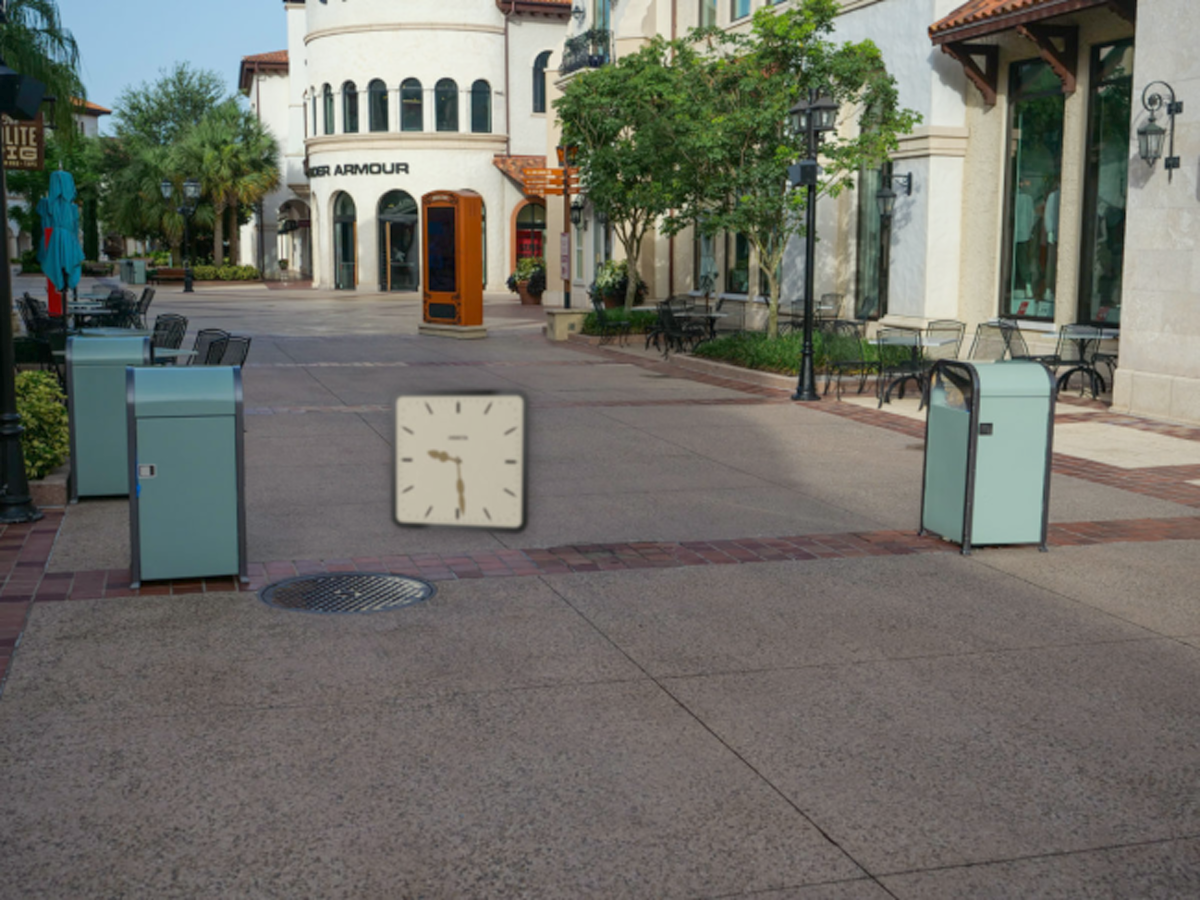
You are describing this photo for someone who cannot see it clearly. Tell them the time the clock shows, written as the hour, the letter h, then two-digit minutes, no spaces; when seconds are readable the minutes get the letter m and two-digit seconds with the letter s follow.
9h29
